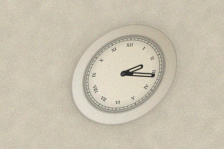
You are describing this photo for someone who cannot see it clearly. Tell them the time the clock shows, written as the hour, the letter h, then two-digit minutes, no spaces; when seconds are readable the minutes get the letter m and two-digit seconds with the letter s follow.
2h16
